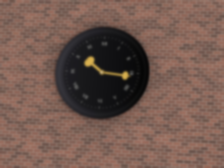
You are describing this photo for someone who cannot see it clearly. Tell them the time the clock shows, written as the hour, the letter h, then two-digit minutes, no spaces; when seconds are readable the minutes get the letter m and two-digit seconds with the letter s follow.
10h16
